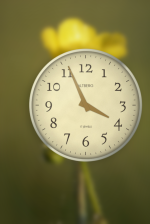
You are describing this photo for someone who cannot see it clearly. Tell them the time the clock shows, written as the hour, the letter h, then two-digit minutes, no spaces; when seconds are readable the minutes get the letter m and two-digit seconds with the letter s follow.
3h56
